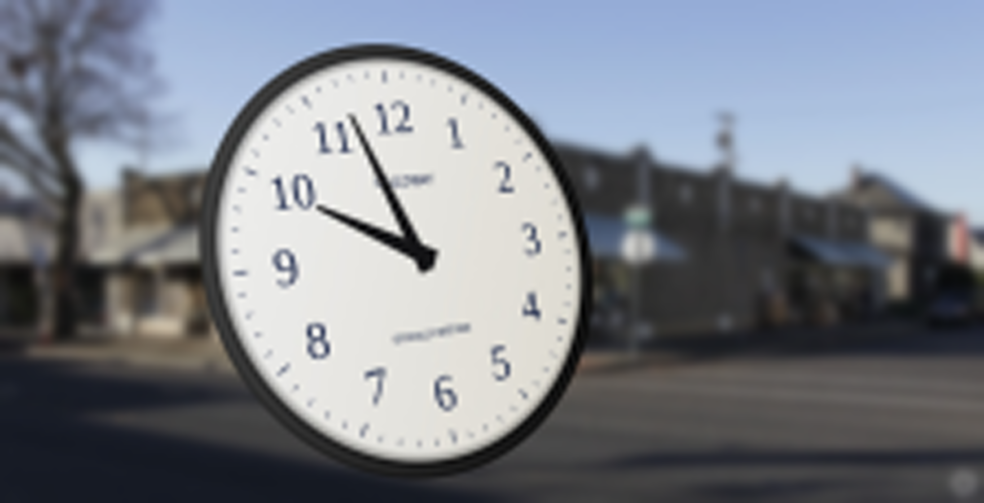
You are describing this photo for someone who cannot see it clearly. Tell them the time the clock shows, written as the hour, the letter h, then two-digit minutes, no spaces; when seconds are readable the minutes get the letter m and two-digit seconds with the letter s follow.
9h57
